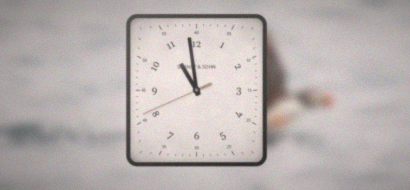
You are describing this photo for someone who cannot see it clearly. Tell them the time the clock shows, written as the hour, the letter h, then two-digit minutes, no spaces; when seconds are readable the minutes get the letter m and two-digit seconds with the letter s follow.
10h58m41s
